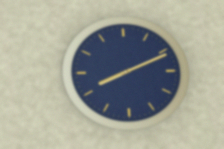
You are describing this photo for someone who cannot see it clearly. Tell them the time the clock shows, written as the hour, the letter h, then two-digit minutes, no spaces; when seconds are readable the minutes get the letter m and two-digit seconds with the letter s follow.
8h11
